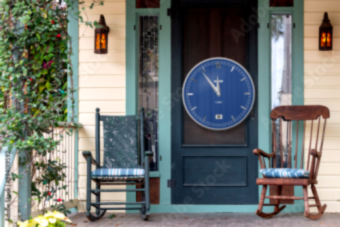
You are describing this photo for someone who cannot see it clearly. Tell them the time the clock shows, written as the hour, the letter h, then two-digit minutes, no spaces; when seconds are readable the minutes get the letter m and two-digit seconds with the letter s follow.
11h54
